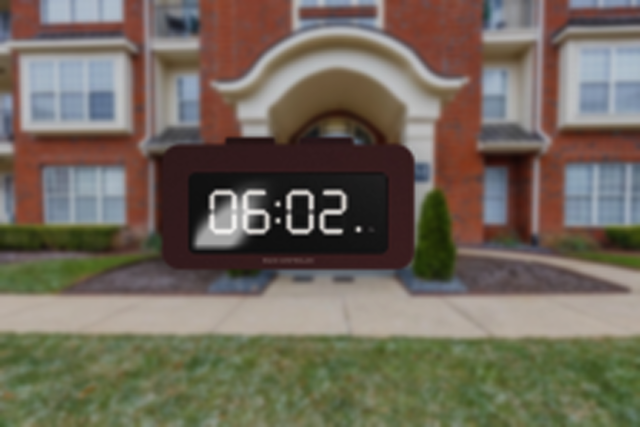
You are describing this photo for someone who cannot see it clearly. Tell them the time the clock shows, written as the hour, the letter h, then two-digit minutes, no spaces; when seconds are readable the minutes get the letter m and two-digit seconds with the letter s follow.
6h02
